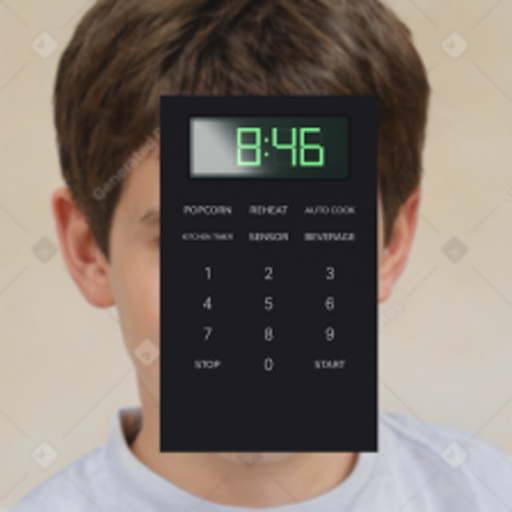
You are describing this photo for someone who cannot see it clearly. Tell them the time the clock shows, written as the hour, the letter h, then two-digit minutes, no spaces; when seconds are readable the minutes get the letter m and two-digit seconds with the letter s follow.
8h46
